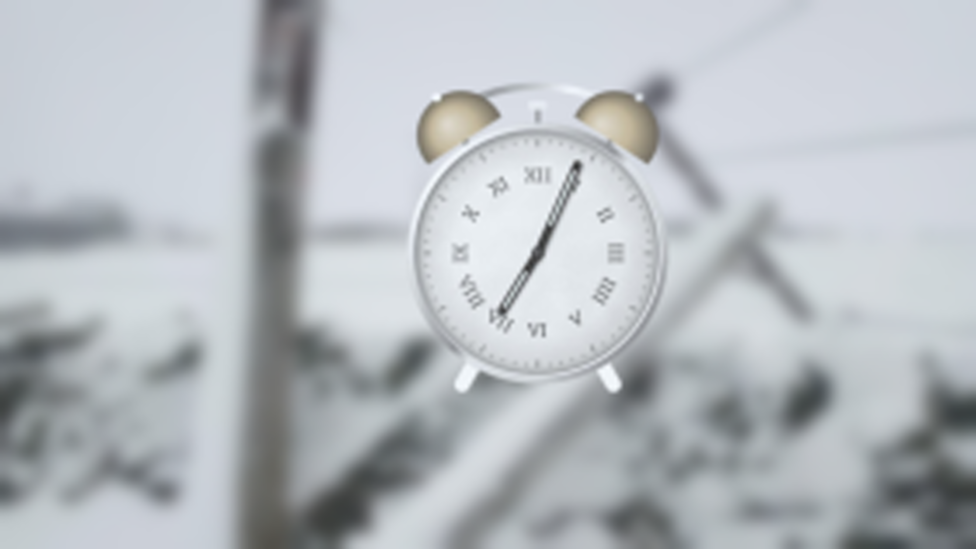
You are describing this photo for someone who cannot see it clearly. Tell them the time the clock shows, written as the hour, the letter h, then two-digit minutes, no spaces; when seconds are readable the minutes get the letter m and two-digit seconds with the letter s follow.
7h04
